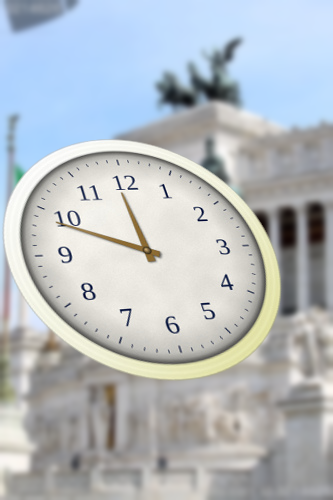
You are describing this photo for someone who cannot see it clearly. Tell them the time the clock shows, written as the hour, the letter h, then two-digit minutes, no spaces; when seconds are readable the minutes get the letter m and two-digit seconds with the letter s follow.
11h49
